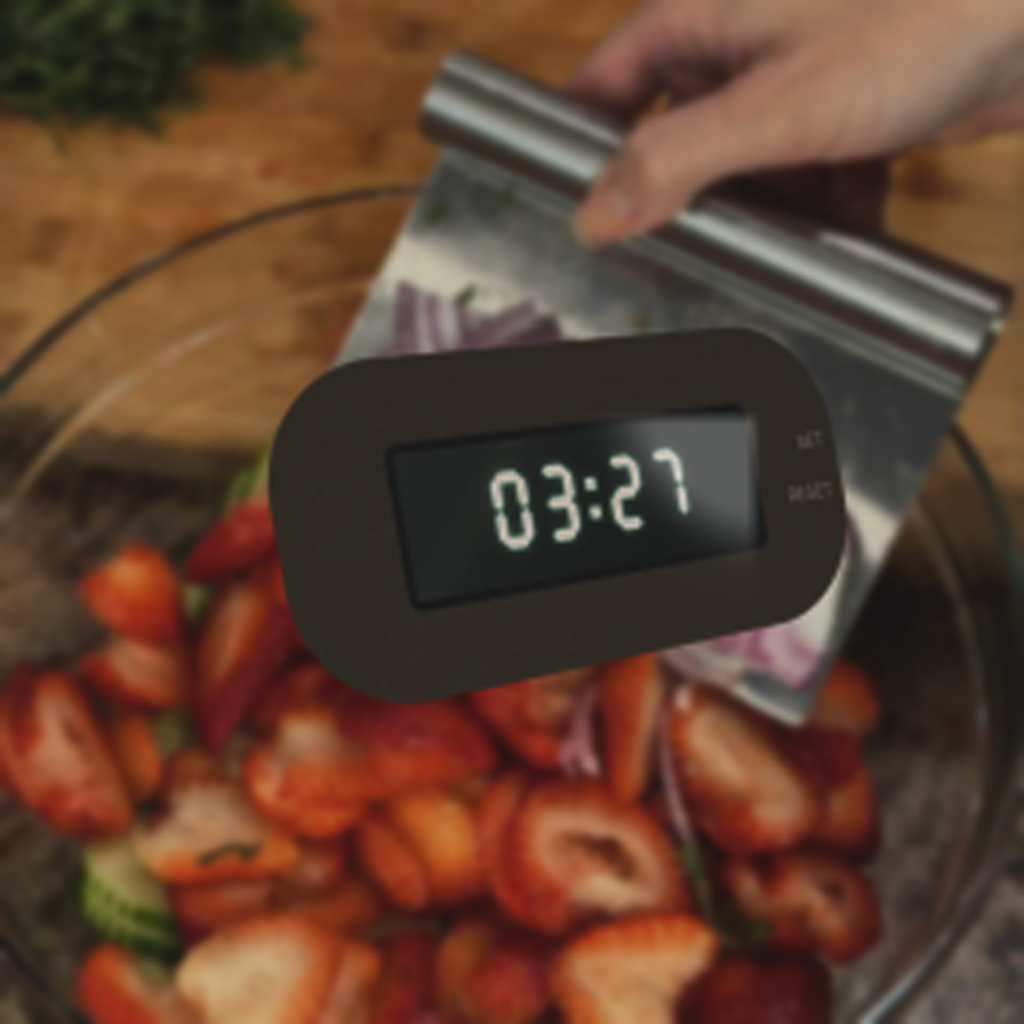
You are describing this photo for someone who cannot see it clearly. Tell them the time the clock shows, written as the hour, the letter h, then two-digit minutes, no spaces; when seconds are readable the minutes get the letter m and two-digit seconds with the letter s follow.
3h27
